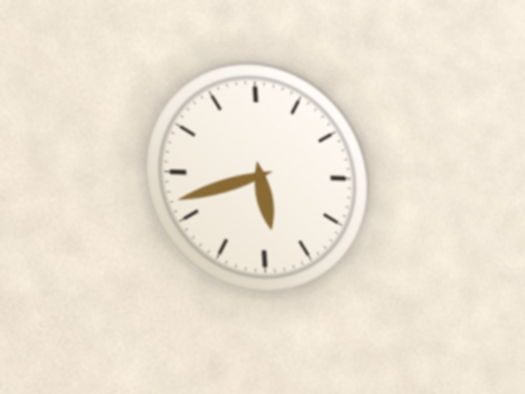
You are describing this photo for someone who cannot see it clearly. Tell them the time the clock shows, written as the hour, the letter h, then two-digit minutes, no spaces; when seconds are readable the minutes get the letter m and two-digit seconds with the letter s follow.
5h42
